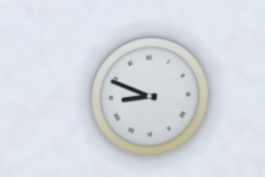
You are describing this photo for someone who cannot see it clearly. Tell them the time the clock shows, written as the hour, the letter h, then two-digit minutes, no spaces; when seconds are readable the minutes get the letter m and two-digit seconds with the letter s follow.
8h49
